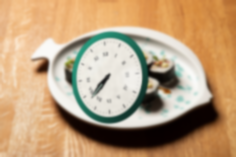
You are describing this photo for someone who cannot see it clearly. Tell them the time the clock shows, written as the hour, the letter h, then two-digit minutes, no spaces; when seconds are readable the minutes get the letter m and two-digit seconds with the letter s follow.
7h38
